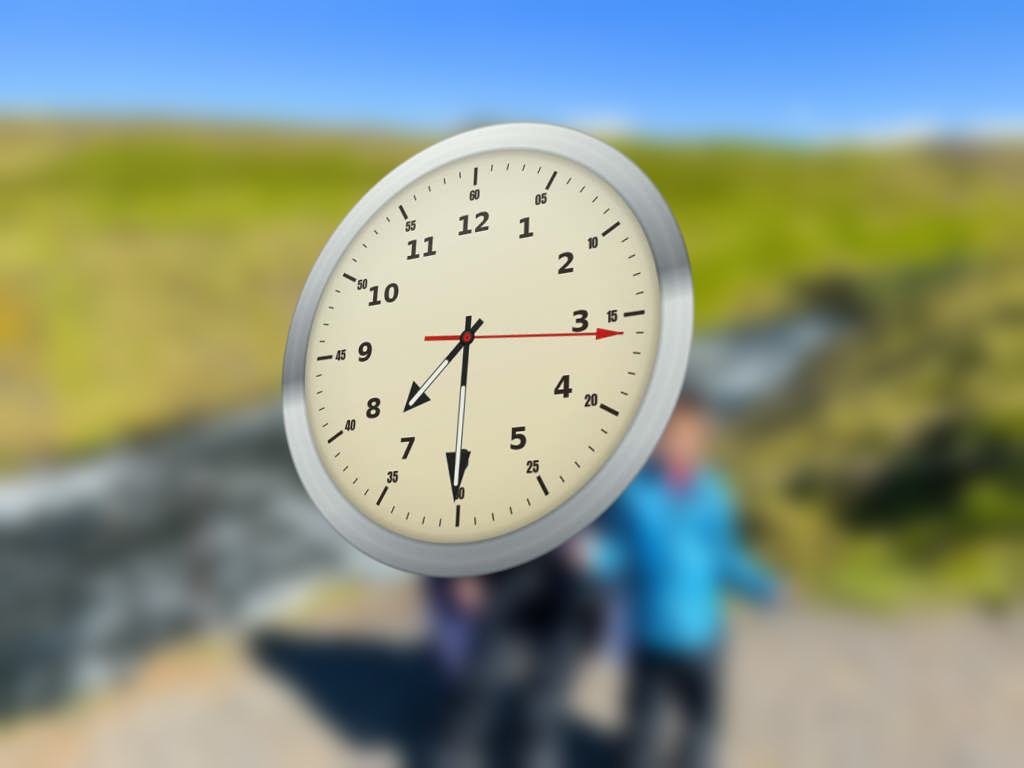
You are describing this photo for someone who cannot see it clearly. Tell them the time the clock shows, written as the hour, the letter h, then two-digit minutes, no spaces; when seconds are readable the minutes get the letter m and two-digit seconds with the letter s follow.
7h30m16s
